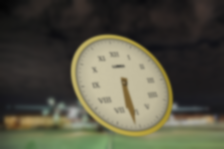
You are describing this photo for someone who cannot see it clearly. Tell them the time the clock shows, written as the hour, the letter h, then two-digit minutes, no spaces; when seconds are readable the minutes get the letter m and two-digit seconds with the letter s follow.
6h31
